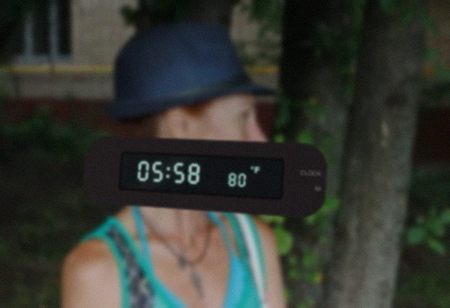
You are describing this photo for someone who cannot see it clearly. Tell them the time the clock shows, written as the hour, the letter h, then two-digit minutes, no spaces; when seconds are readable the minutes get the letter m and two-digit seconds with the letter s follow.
5h58
